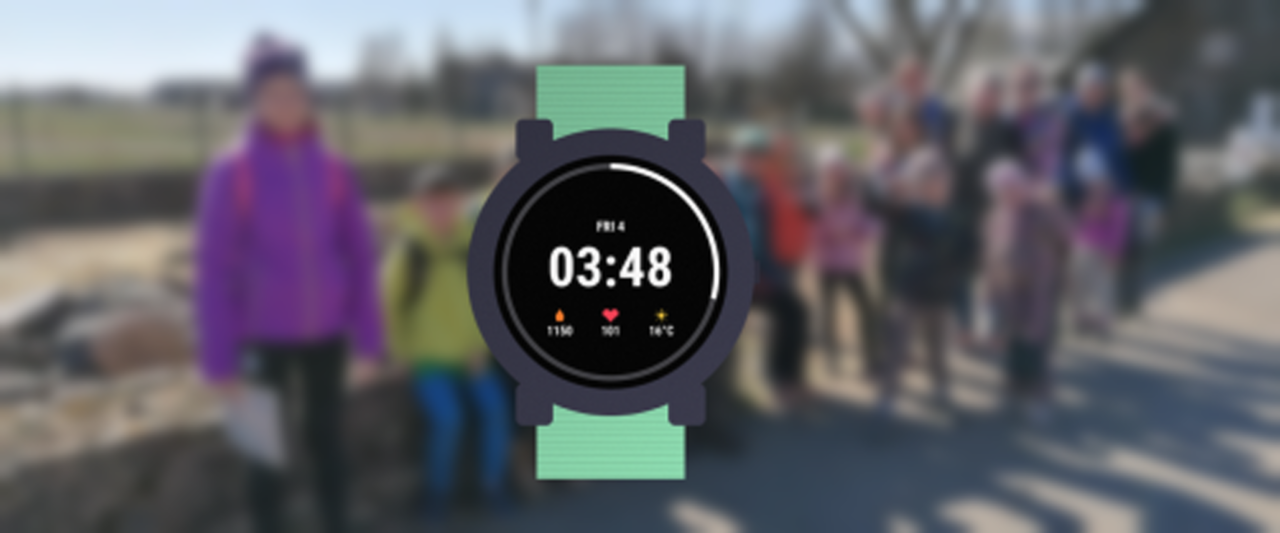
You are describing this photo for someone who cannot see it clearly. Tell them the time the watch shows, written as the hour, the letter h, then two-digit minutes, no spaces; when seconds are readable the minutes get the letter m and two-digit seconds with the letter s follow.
3h48
